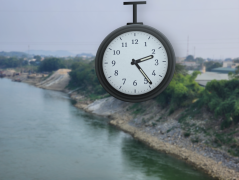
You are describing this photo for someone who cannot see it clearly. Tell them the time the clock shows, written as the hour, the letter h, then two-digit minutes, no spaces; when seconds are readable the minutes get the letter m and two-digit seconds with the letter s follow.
2h24
